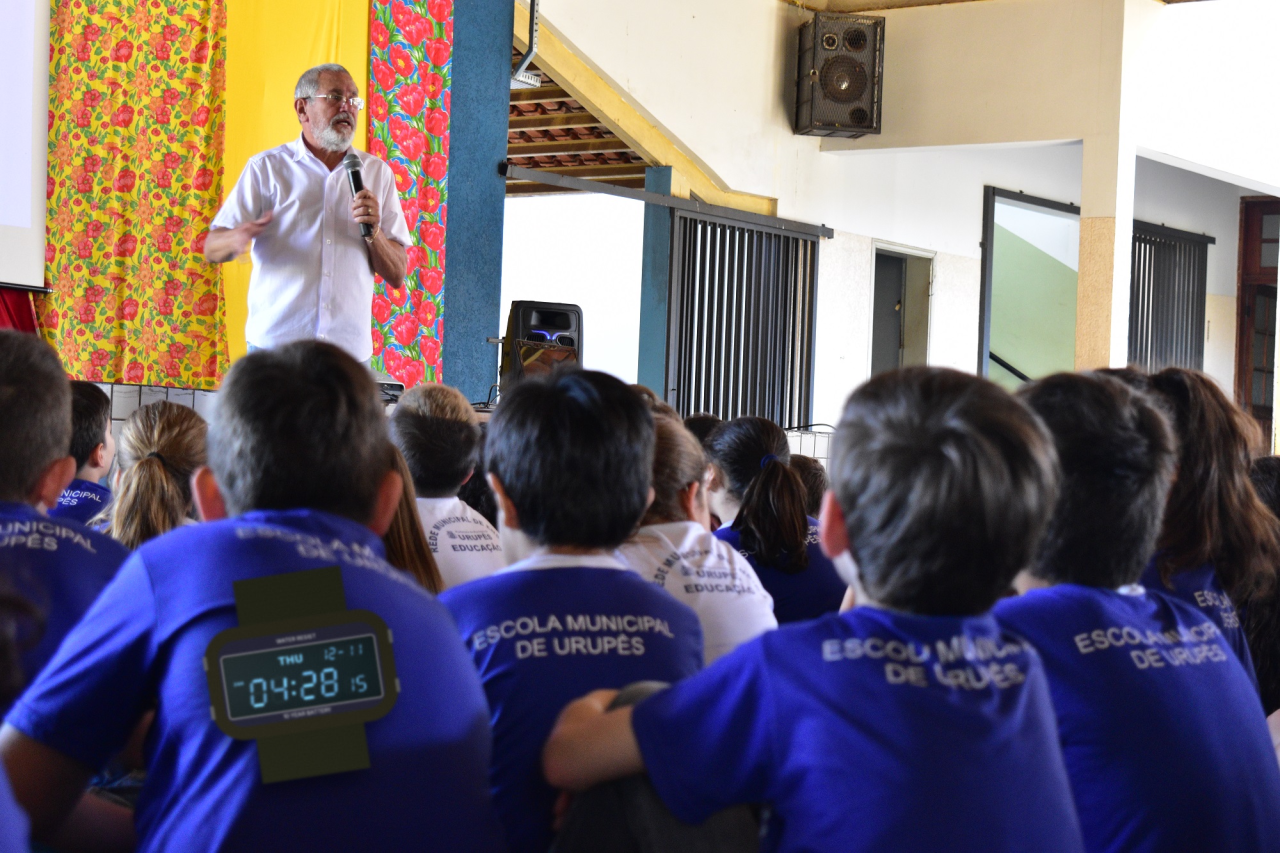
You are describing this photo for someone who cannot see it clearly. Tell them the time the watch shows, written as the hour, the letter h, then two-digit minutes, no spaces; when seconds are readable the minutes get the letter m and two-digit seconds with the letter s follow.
4h28m15s
